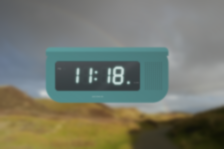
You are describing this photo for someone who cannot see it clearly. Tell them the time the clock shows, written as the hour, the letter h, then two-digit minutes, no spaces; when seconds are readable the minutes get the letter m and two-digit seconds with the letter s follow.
11h18
